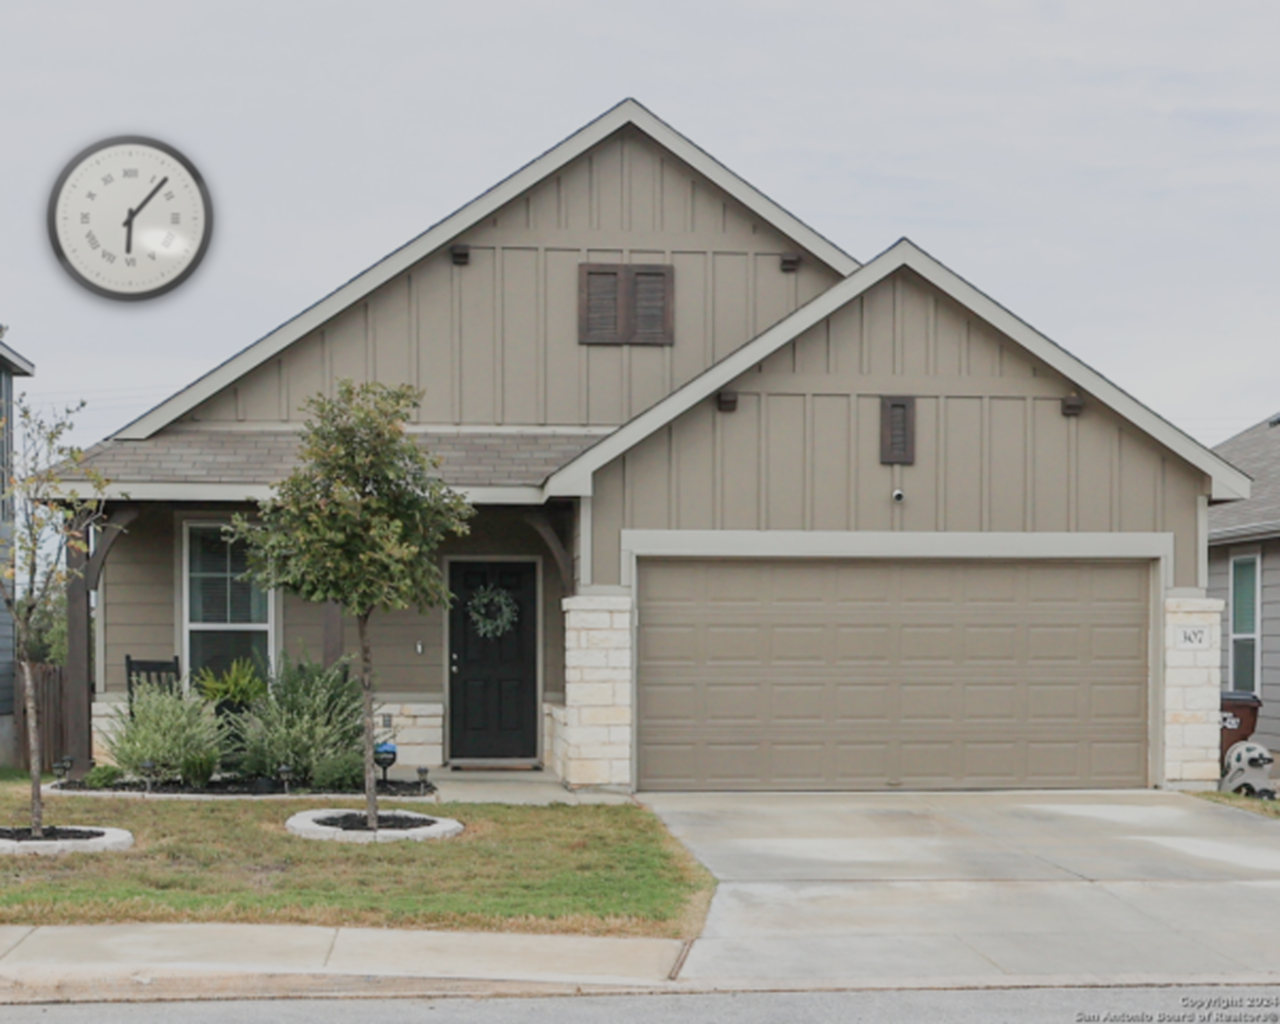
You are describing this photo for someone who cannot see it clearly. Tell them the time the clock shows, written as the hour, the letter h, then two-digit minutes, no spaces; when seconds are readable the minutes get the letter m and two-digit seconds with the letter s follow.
6h07
